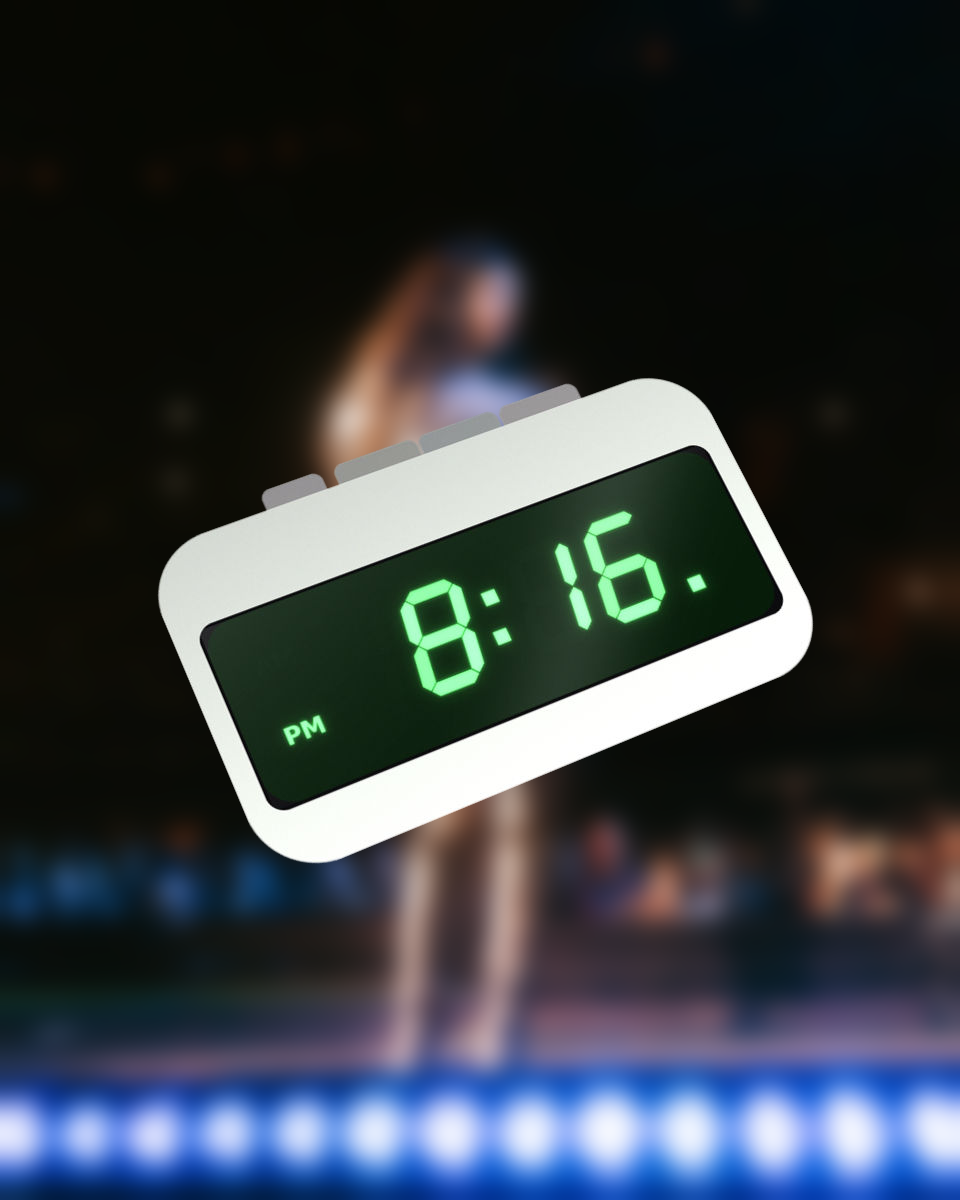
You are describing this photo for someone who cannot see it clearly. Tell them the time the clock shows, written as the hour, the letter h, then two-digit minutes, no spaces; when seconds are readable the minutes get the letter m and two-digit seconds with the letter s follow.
8h16
